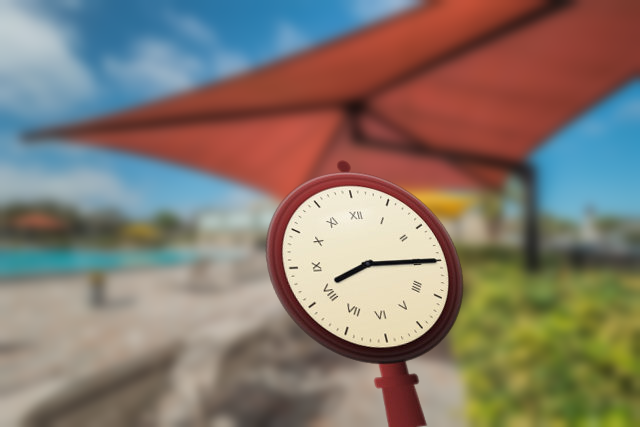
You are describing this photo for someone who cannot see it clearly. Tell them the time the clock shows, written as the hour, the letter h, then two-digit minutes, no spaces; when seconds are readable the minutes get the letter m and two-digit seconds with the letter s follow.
8h15
